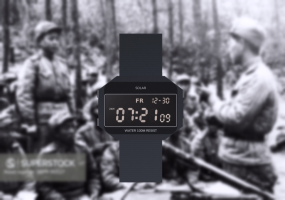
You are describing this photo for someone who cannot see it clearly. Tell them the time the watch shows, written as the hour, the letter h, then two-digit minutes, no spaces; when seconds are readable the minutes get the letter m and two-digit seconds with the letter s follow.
7h21m09s
